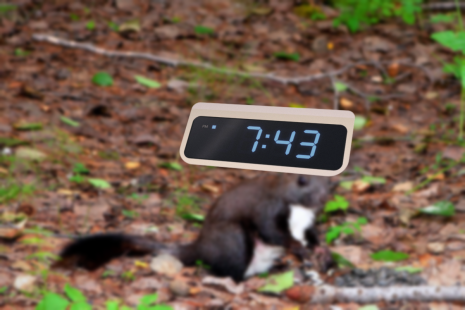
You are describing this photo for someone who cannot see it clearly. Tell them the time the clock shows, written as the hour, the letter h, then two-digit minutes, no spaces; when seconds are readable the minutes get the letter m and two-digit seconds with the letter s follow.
7h43
